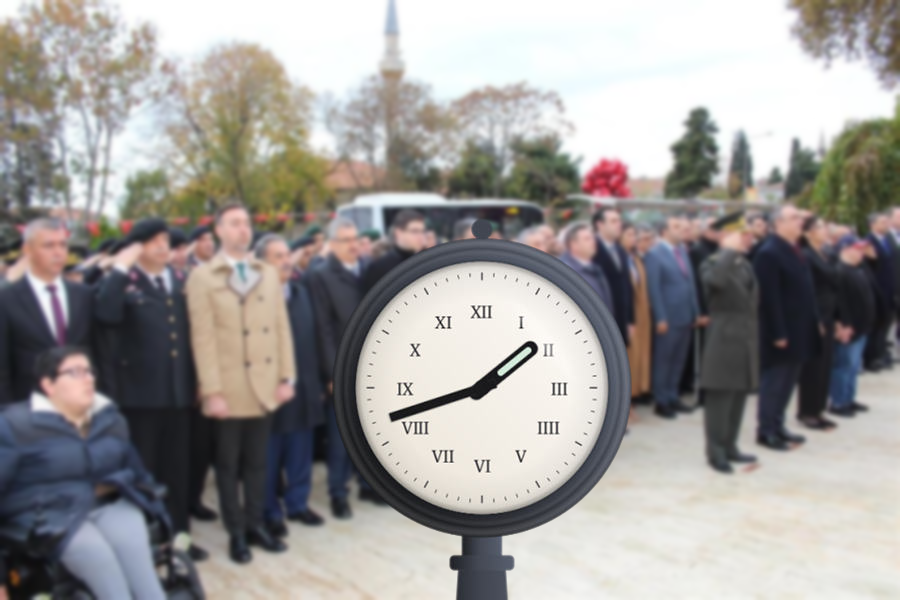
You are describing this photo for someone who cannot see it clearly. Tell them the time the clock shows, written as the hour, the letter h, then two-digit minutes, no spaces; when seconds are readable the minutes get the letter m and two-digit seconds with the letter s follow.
1h42
